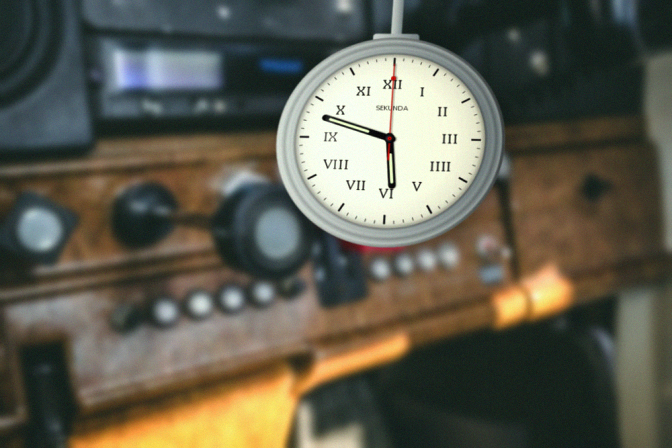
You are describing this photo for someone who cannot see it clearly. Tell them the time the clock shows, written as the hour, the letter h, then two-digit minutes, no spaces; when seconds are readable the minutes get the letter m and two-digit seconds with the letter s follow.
5h48m00s
